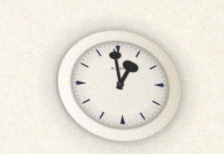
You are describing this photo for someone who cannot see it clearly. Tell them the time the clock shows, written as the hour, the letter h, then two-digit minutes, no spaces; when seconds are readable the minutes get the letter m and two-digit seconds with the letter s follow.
12h59
